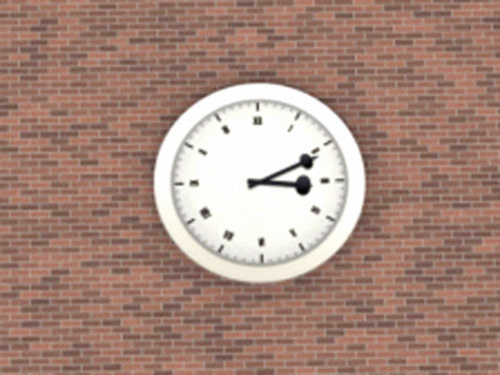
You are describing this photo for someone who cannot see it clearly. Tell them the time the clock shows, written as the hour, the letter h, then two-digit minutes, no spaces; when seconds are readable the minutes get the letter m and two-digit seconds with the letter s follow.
3h11
